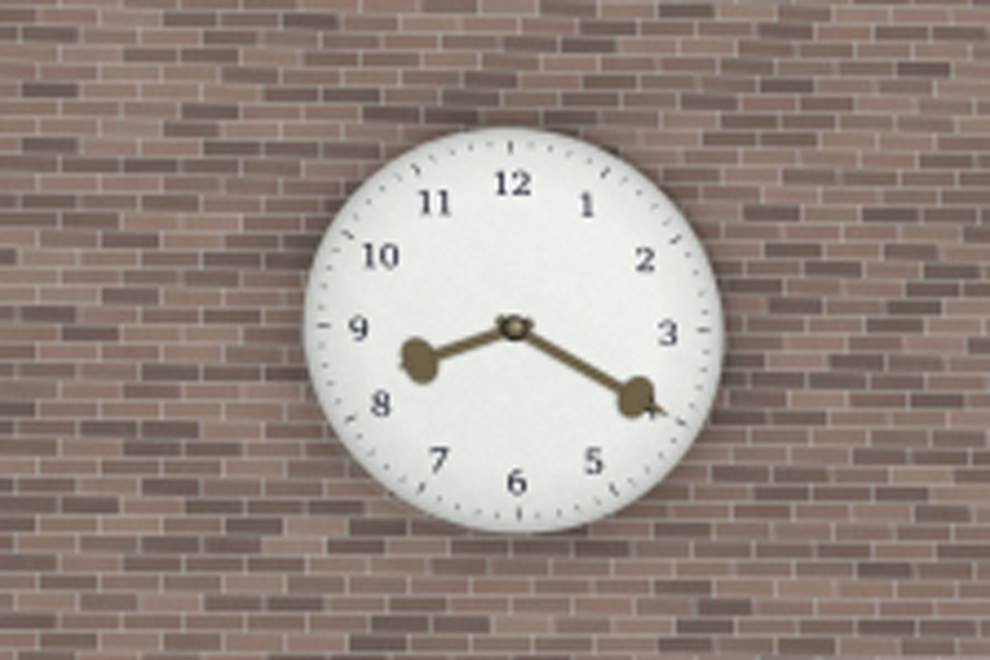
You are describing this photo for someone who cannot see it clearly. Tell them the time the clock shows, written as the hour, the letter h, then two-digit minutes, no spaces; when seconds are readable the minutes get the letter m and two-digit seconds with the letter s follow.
8h20
